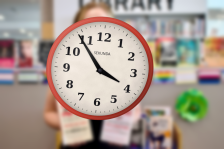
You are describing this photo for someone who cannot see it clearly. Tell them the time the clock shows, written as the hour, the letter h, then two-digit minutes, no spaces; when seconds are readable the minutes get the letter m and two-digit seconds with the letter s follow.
3h54
